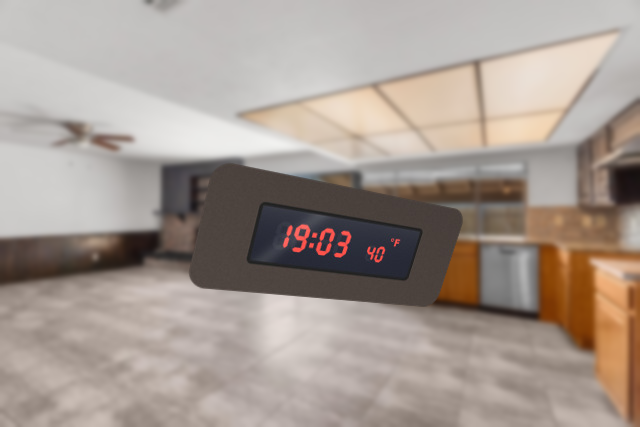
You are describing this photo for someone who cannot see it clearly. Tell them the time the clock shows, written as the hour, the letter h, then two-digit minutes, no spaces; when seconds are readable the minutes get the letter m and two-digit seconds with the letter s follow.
19h03
